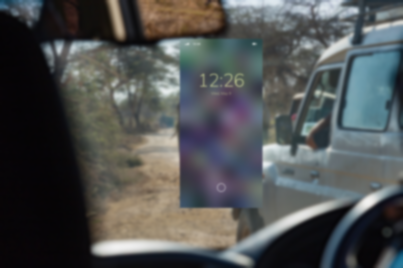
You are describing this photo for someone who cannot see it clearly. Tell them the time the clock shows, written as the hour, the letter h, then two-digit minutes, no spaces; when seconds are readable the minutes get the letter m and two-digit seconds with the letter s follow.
12h26
